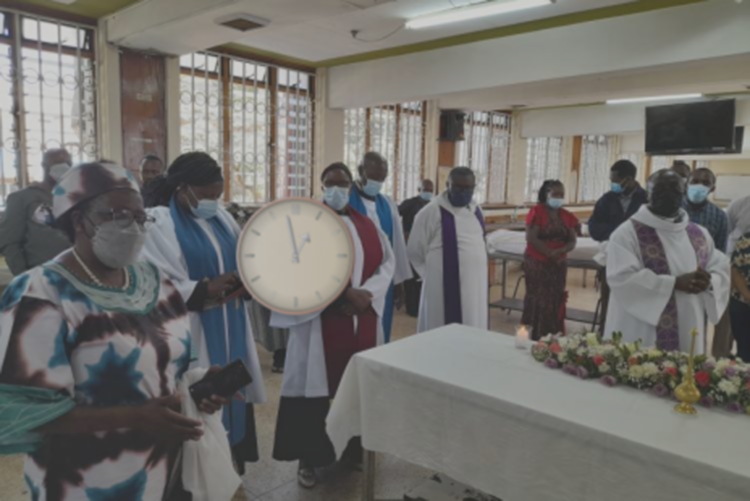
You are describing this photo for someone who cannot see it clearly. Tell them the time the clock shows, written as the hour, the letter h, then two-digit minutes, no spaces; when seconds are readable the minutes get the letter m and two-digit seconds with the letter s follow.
12h58
